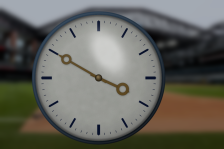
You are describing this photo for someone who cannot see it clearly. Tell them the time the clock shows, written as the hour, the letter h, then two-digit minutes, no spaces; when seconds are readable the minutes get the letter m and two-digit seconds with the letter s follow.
3h50
